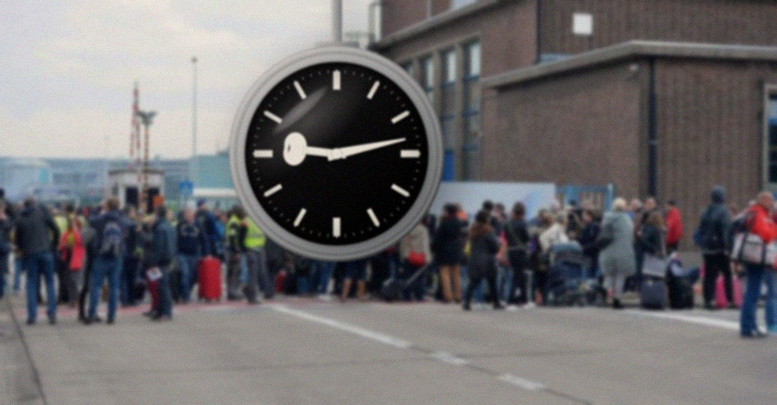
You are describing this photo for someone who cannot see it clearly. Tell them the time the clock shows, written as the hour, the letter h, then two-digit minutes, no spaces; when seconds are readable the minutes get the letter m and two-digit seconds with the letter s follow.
9h13
